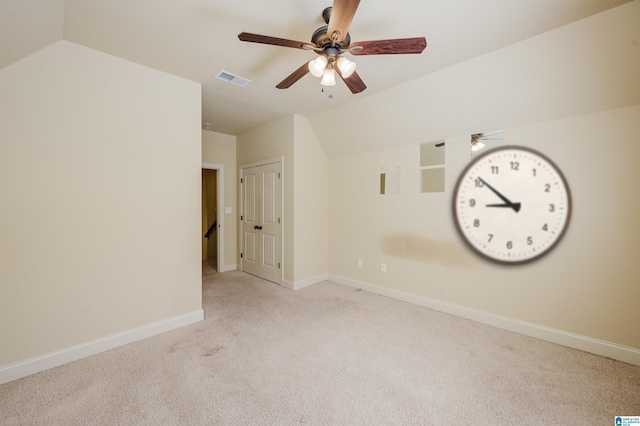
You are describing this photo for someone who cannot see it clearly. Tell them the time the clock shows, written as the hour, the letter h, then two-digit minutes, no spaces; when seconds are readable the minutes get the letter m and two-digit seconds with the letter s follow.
8h51
